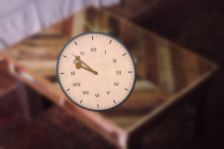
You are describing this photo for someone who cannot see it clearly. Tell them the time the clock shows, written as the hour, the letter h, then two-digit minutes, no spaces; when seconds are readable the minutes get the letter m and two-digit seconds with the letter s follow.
9h52
